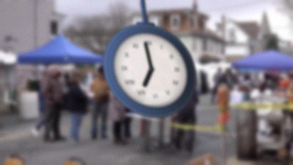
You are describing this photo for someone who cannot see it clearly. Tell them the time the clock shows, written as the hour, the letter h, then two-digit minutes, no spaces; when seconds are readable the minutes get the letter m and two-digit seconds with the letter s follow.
6h59
